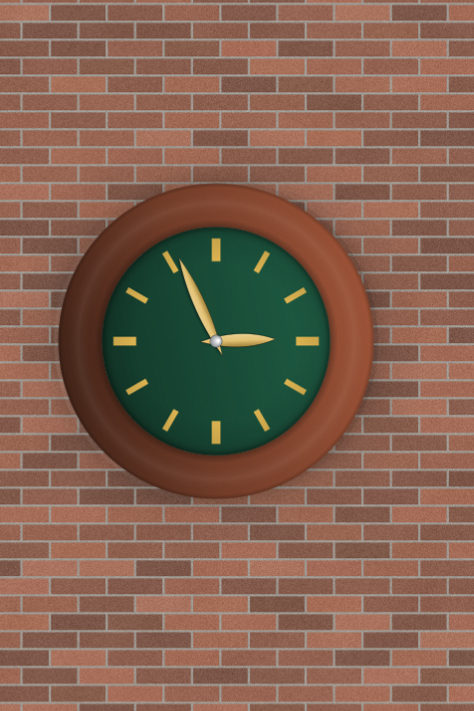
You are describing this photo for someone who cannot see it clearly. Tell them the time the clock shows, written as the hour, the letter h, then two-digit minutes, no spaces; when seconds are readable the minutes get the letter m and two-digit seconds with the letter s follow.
2h56
